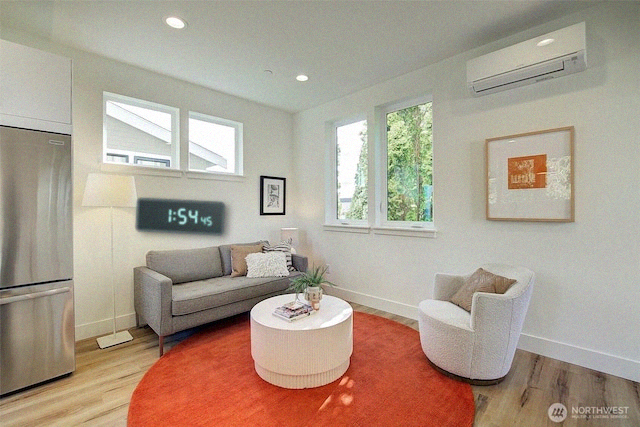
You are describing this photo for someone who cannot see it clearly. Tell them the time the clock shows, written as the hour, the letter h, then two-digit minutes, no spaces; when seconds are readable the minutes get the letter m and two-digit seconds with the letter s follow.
1h54
